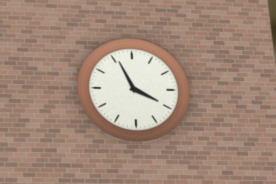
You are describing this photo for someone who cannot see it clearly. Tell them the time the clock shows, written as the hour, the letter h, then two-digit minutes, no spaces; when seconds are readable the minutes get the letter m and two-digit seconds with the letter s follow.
3h56
